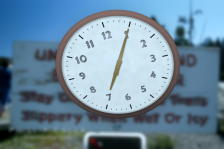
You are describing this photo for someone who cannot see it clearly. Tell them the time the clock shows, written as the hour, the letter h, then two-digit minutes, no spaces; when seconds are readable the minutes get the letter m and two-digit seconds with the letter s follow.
7h05
